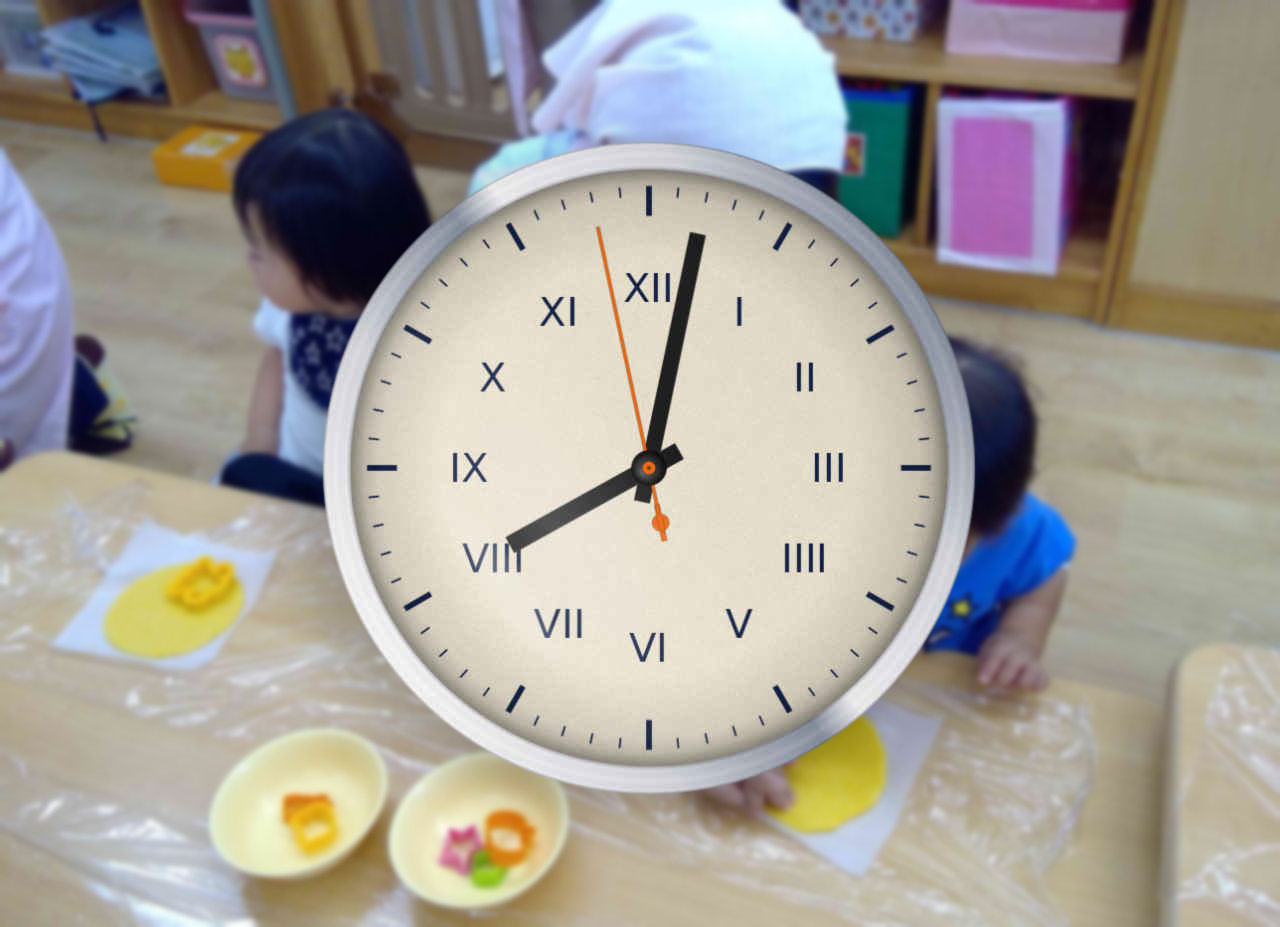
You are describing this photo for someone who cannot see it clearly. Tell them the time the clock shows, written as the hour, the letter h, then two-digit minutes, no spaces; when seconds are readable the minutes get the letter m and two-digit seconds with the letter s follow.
8h01m58s
